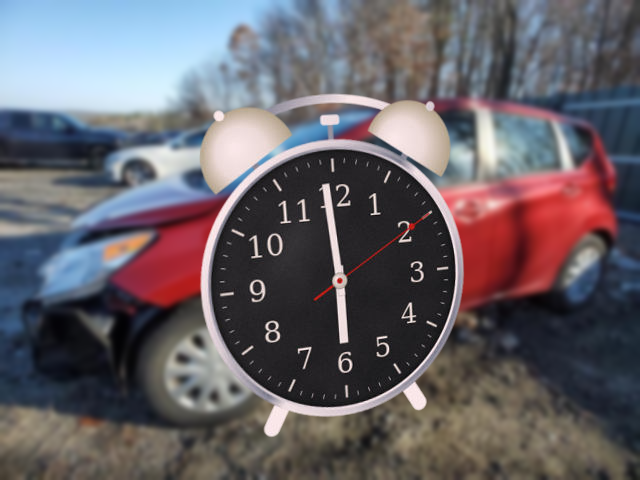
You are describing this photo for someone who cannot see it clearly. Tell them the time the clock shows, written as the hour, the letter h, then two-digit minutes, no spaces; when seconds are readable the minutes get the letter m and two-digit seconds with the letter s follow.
5h59m10s
